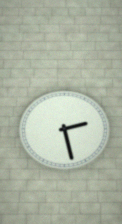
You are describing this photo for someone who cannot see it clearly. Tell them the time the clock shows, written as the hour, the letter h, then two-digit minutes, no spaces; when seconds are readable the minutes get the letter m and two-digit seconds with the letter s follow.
2h28
